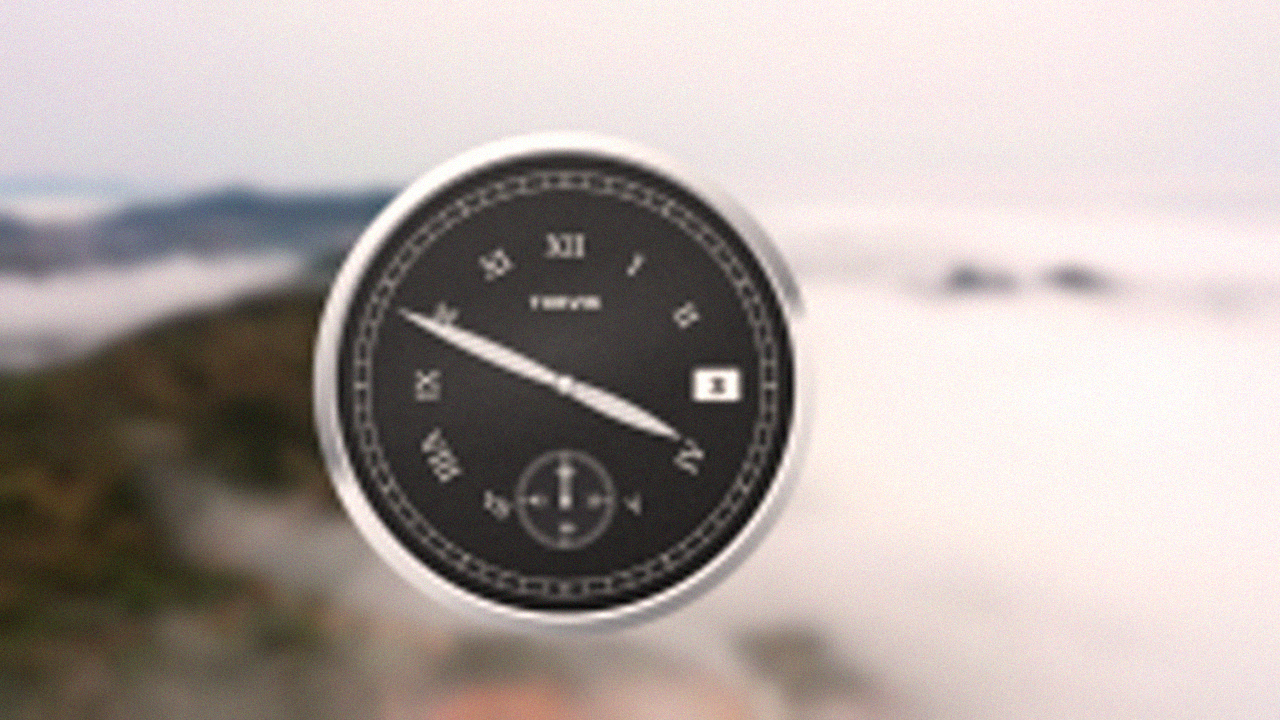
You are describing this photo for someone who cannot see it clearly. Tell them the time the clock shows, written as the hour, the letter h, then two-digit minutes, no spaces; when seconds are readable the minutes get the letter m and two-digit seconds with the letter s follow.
3h49
